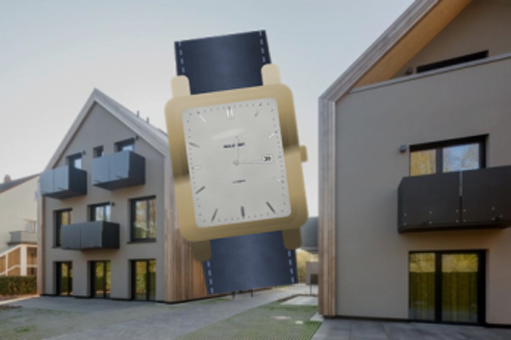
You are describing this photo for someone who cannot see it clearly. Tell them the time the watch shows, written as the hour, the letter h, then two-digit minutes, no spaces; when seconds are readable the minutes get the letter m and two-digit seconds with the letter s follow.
12h16
